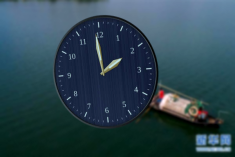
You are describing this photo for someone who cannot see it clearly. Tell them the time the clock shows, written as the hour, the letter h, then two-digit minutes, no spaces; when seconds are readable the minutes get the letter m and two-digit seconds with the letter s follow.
1h59
